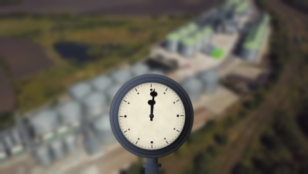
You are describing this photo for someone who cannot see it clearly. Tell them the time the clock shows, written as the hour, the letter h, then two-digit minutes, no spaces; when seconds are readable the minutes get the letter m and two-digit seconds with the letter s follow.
12h01
